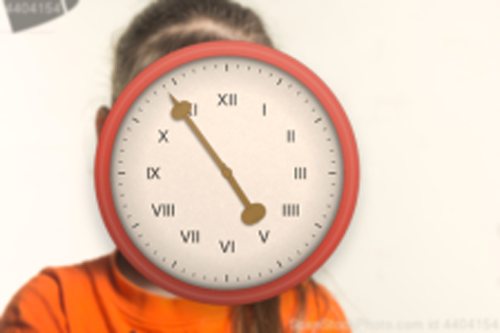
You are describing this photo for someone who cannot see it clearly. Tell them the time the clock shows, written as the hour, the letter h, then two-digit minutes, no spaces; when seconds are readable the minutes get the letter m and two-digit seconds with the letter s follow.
4h54
